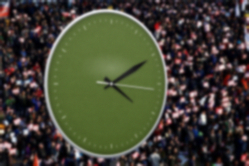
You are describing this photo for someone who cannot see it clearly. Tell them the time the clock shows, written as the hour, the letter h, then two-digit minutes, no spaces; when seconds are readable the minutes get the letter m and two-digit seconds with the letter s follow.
4h10m16s
